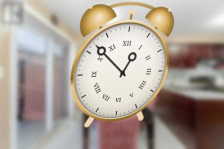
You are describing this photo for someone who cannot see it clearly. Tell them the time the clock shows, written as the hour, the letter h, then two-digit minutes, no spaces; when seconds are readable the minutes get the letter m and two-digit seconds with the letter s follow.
12h52
